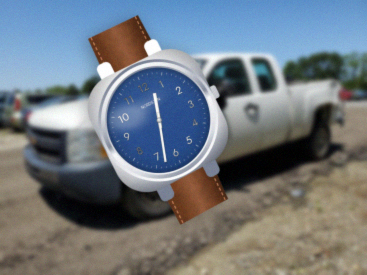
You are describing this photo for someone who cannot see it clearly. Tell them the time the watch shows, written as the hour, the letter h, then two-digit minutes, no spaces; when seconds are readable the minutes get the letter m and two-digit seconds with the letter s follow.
12h33
